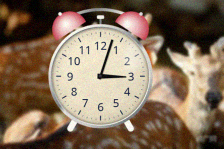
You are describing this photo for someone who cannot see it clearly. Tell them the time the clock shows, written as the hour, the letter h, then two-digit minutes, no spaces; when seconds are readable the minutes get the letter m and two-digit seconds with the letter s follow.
3h03
